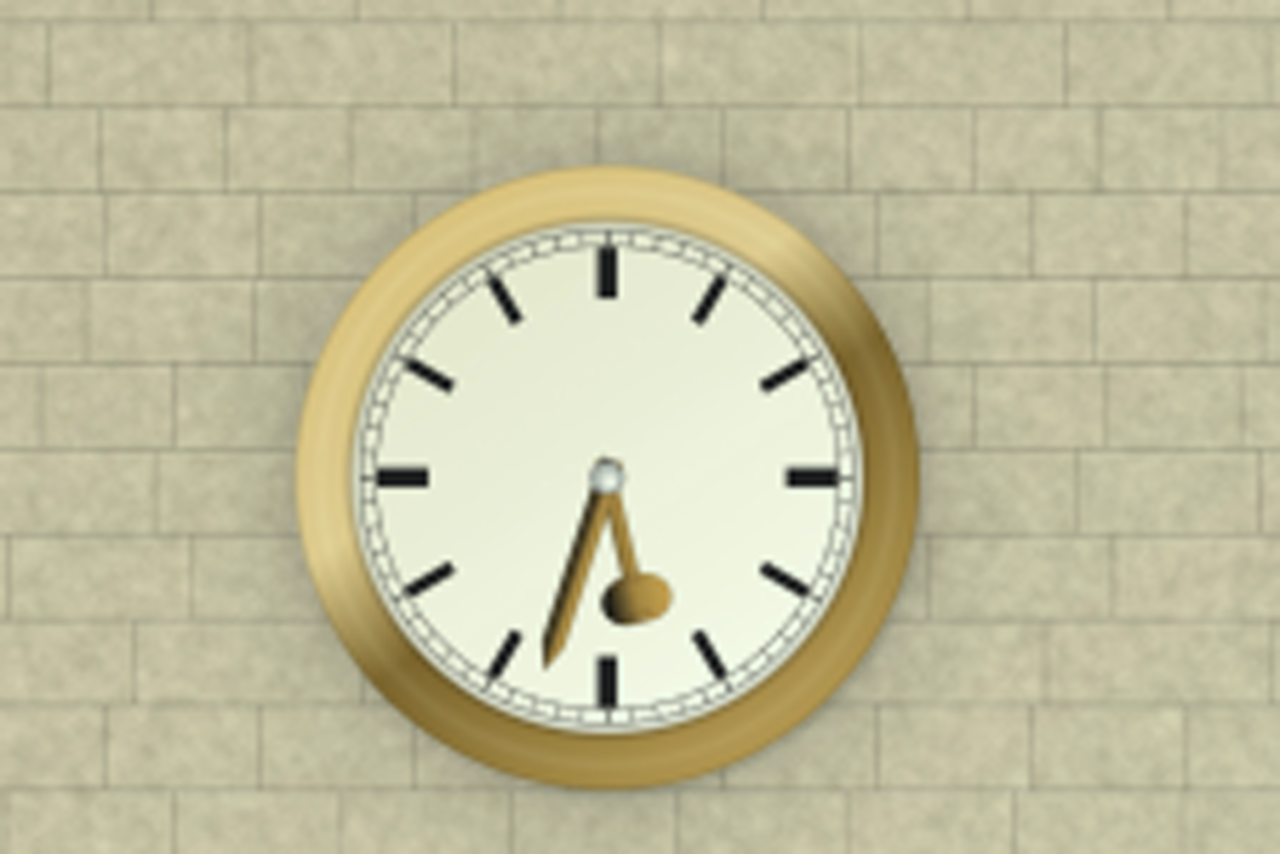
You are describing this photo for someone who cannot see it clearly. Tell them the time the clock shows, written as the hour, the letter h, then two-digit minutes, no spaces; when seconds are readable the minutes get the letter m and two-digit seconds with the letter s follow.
5h33
